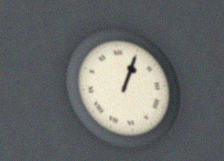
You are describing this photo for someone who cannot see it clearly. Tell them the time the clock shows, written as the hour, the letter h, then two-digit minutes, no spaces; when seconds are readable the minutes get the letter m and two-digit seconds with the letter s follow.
1h05
